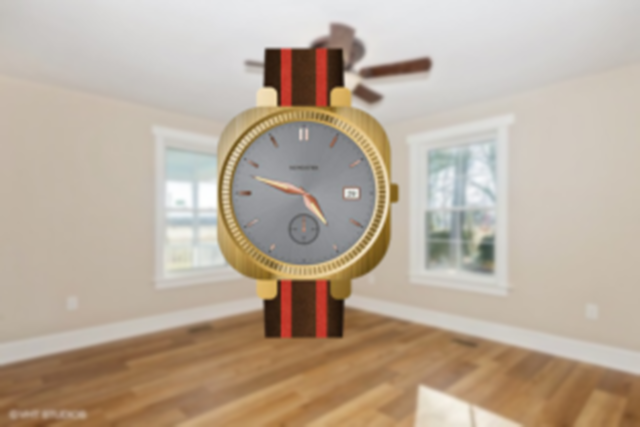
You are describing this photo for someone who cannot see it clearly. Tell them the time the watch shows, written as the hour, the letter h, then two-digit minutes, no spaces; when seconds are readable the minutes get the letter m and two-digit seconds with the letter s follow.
4h48
